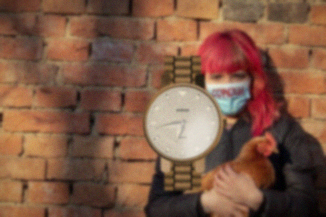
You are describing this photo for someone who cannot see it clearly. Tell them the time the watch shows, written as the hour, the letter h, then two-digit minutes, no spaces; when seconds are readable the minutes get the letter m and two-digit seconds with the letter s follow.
6h43
